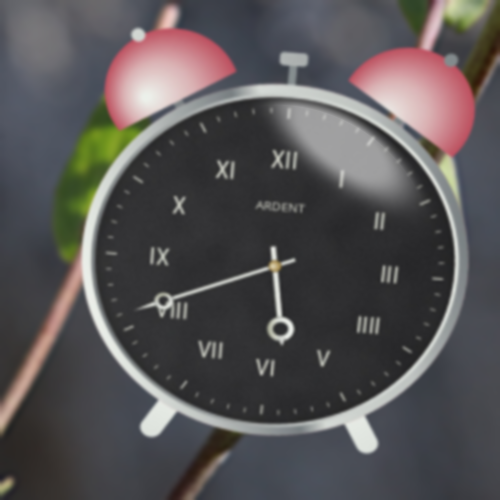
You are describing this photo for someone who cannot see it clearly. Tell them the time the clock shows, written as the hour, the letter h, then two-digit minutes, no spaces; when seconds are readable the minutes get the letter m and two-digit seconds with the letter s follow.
5h41
